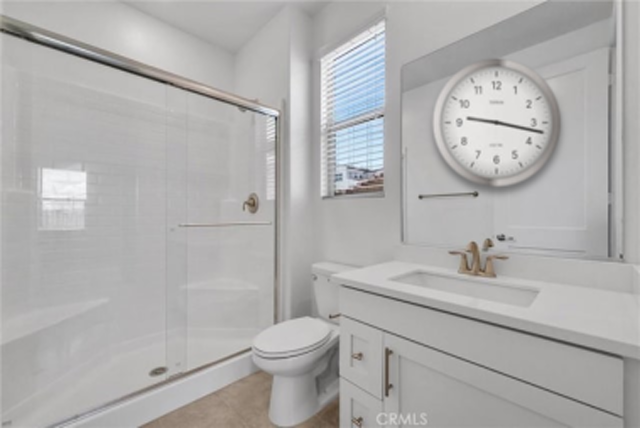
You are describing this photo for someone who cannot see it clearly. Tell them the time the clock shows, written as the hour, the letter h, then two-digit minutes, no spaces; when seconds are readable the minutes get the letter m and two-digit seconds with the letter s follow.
9h17
